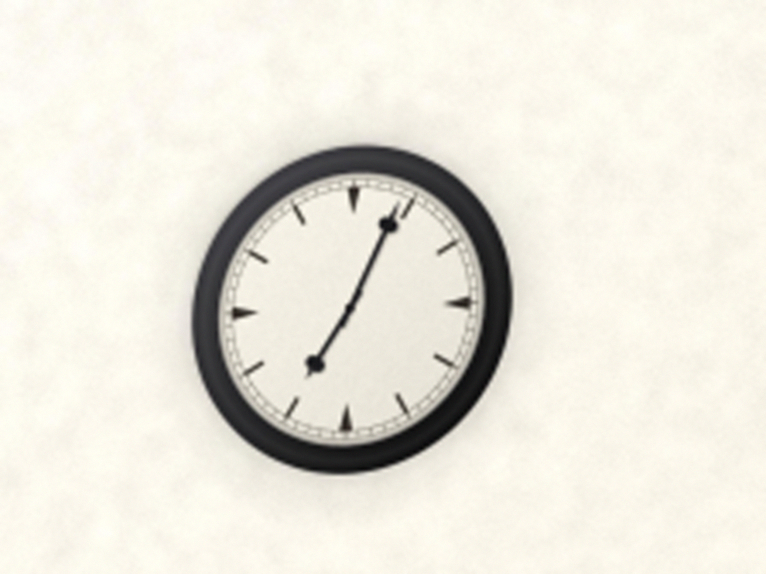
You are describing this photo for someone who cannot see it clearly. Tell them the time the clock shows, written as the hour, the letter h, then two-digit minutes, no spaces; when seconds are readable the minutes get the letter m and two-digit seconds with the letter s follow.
7h04
